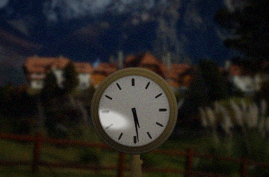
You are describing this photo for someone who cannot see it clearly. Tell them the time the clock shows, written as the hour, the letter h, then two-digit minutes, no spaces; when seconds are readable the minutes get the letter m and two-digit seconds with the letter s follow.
5h29
